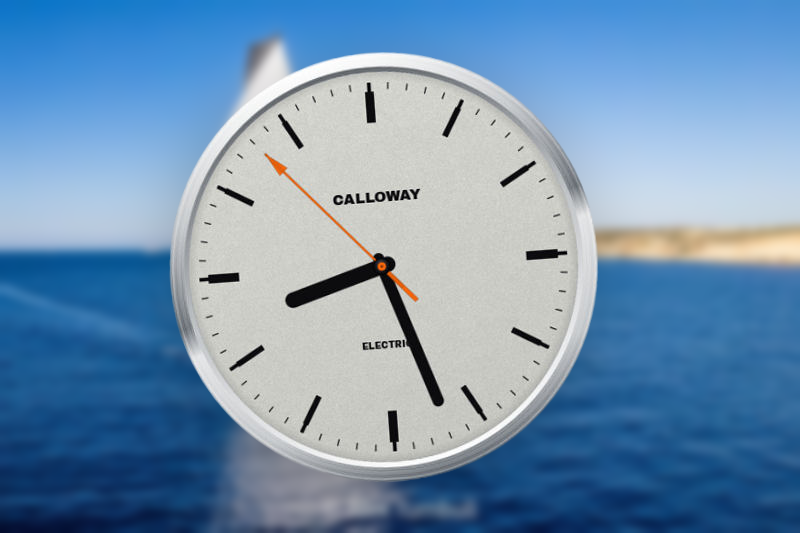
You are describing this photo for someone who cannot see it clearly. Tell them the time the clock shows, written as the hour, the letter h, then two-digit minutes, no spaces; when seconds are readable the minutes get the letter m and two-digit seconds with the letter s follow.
8h26m53s
